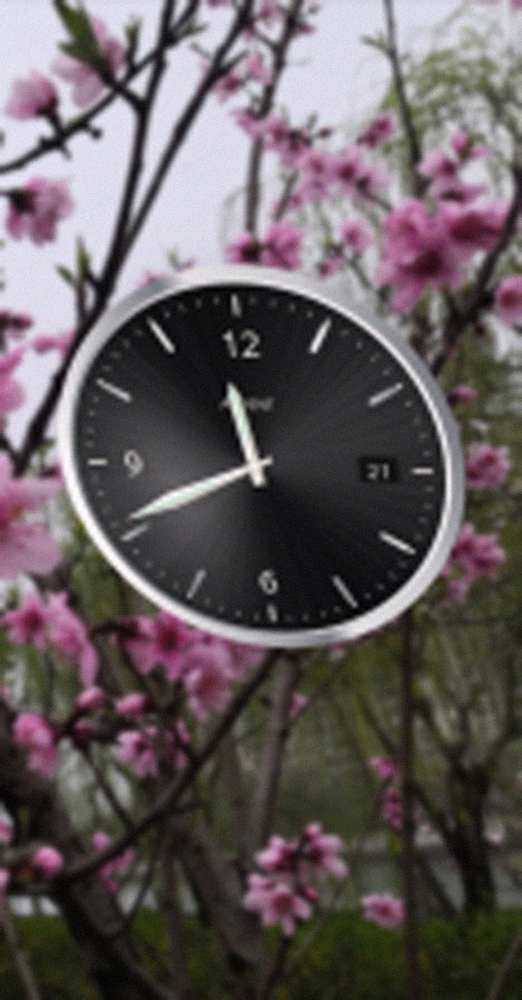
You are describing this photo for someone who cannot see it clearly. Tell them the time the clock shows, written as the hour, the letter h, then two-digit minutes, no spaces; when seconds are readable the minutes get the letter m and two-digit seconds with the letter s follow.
11h41
